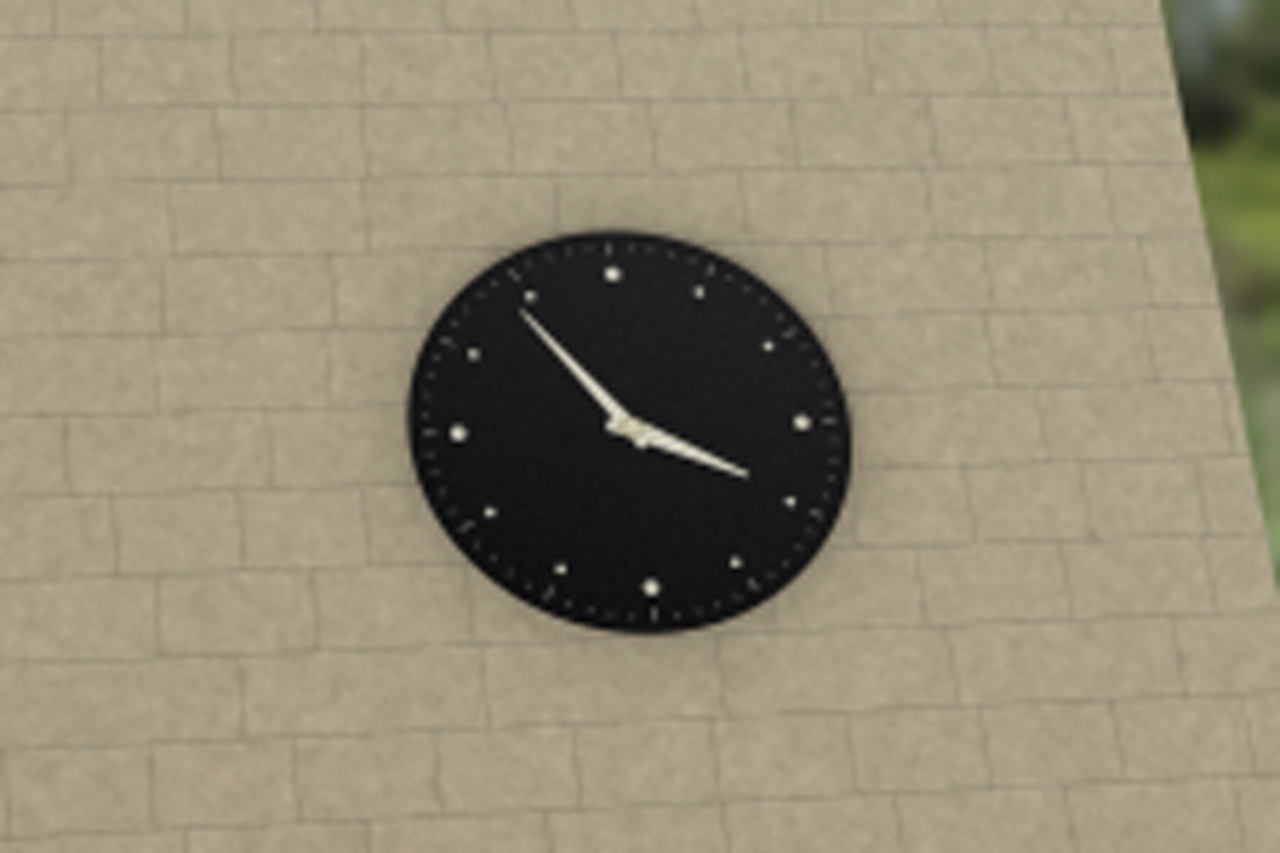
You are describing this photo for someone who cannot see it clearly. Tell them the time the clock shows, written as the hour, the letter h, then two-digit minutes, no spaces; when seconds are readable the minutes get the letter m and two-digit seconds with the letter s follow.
3h54
